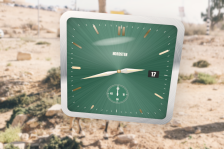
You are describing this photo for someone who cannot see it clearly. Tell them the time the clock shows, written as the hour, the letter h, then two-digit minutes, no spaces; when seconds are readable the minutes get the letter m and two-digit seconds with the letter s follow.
2h42
